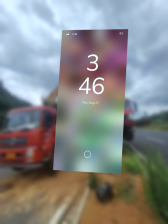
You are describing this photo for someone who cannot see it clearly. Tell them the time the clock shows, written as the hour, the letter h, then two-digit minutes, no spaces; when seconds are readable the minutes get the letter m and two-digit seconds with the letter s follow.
3h46
